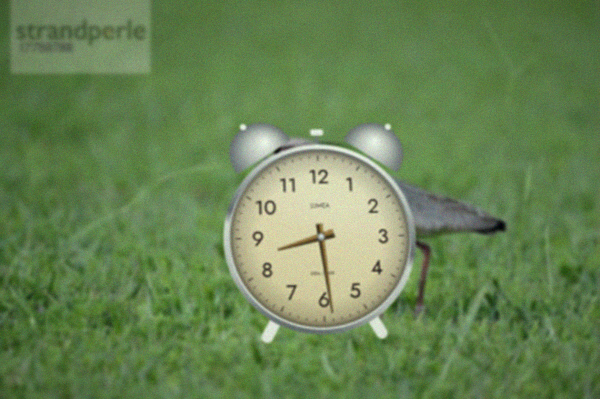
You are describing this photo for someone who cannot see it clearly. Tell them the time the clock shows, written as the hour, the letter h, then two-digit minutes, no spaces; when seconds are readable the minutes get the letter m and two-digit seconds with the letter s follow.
8h29
